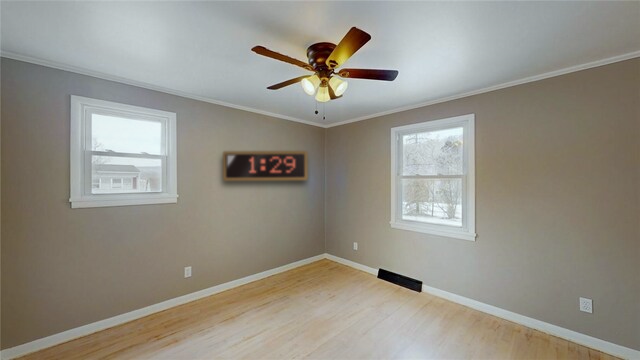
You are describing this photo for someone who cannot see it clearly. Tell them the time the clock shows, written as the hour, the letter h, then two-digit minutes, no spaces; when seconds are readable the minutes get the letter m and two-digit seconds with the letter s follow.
1h29
